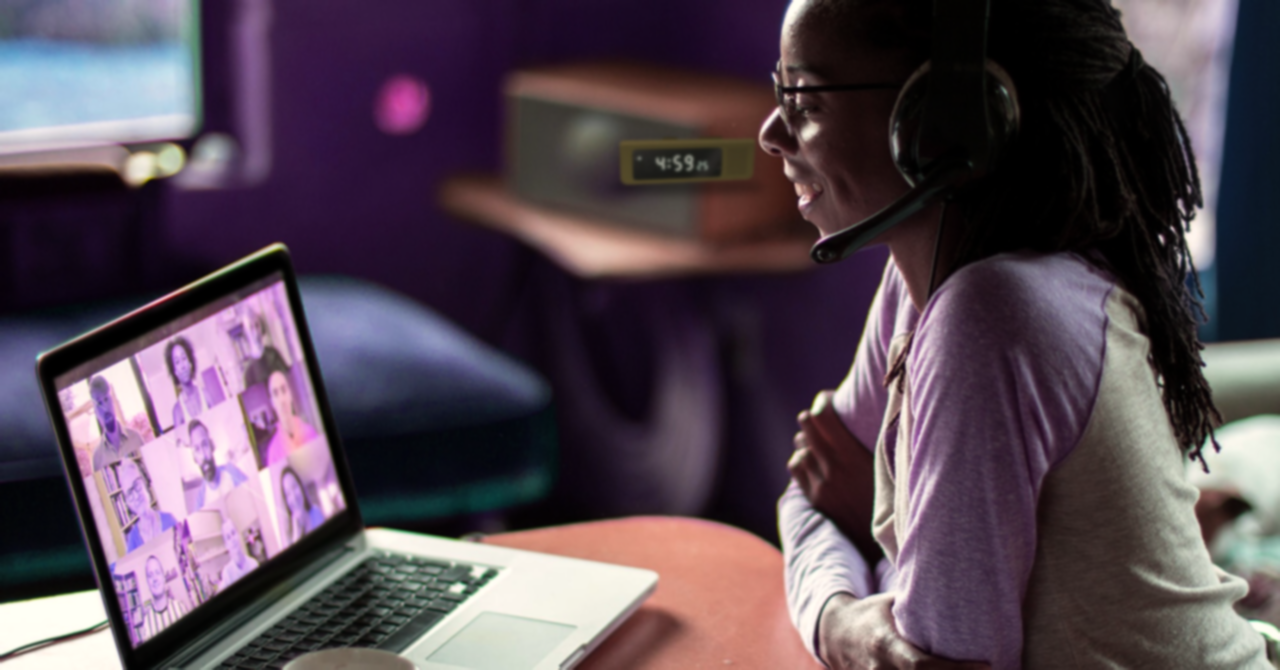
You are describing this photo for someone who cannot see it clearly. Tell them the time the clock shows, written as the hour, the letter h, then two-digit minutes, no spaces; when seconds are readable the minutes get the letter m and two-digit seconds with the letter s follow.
4h59
